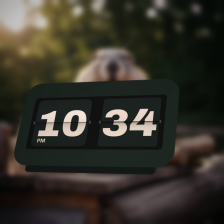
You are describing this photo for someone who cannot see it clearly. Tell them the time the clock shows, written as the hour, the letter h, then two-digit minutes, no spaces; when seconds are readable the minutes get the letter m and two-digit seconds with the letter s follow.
10h34
